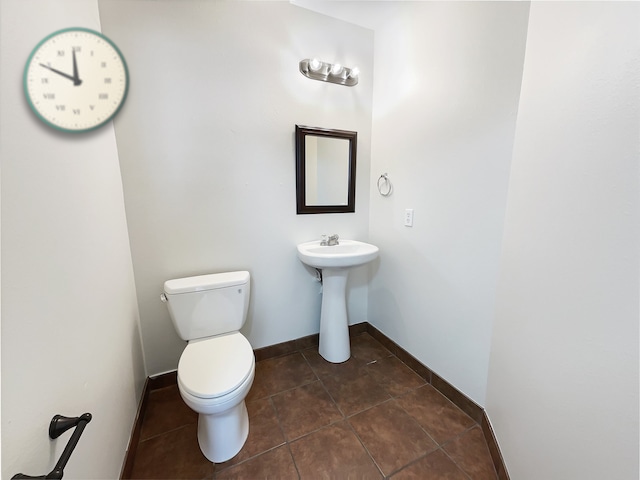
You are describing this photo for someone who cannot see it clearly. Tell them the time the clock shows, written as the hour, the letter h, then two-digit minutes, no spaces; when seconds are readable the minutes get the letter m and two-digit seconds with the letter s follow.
11h49
